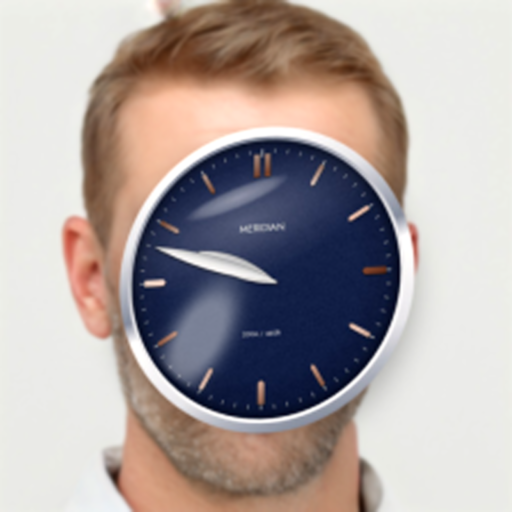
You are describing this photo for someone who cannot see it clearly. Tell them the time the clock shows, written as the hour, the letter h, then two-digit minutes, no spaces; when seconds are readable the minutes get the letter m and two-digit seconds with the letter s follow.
9h48
